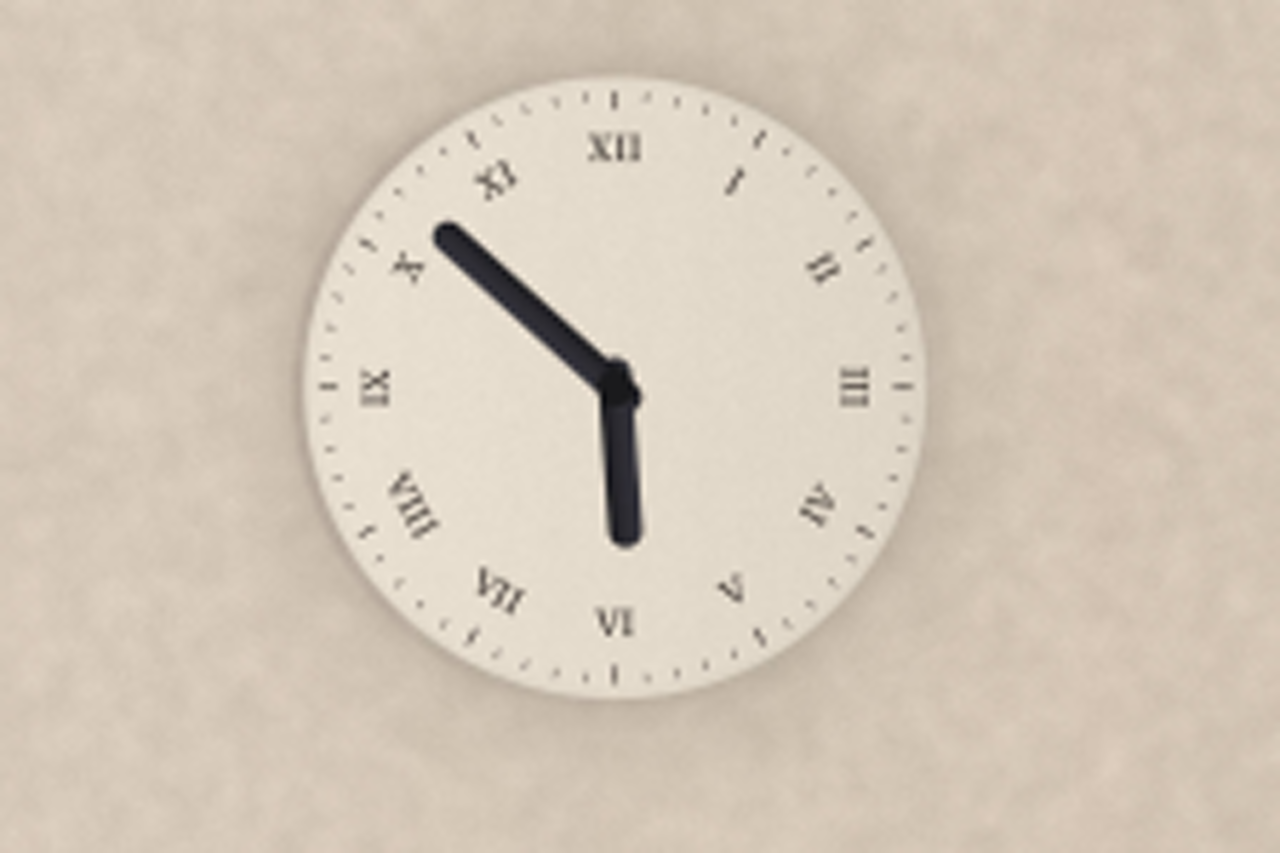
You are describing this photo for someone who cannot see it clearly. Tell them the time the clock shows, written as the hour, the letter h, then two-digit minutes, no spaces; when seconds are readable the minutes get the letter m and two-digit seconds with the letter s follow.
5h52
